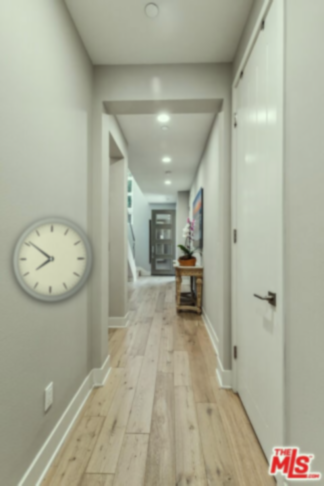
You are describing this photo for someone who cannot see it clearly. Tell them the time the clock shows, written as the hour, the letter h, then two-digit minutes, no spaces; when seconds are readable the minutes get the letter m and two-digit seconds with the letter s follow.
7h51
